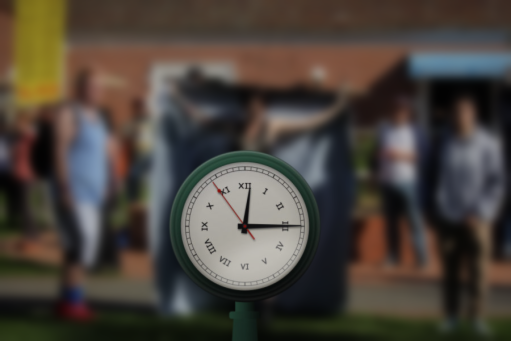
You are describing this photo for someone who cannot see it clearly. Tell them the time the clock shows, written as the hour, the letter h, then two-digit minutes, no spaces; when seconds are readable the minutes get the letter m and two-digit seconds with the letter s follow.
12h14m54s
